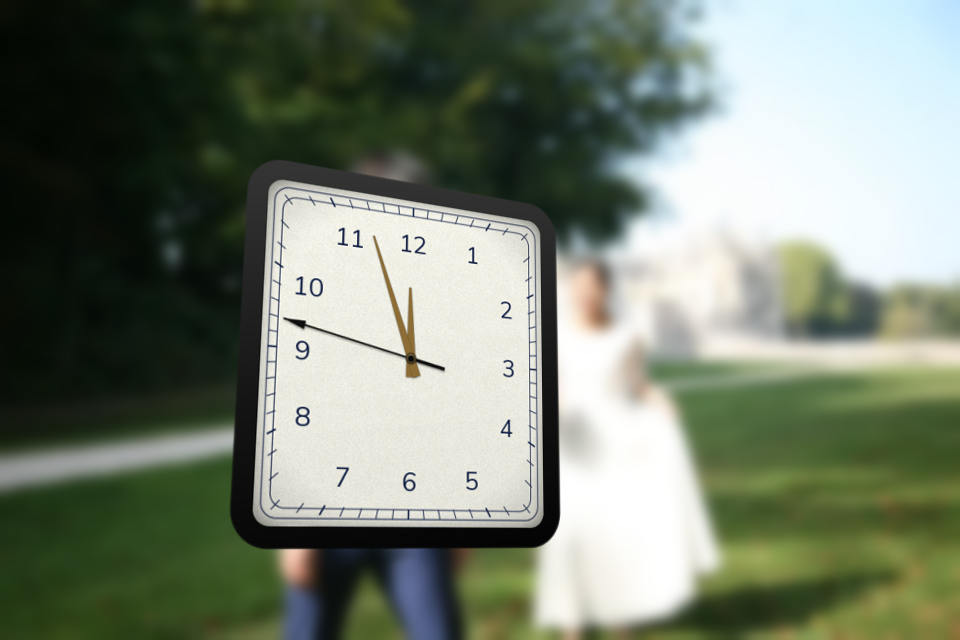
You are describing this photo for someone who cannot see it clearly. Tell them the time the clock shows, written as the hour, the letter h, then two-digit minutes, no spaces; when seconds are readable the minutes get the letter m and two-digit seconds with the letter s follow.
11h56m47s
